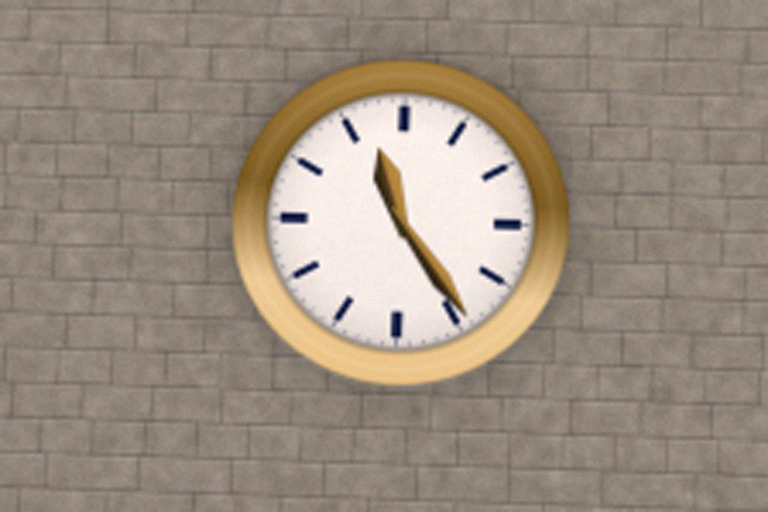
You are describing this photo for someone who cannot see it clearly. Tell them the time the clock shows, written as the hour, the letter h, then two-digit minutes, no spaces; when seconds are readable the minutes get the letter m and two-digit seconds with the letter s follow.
11h24
